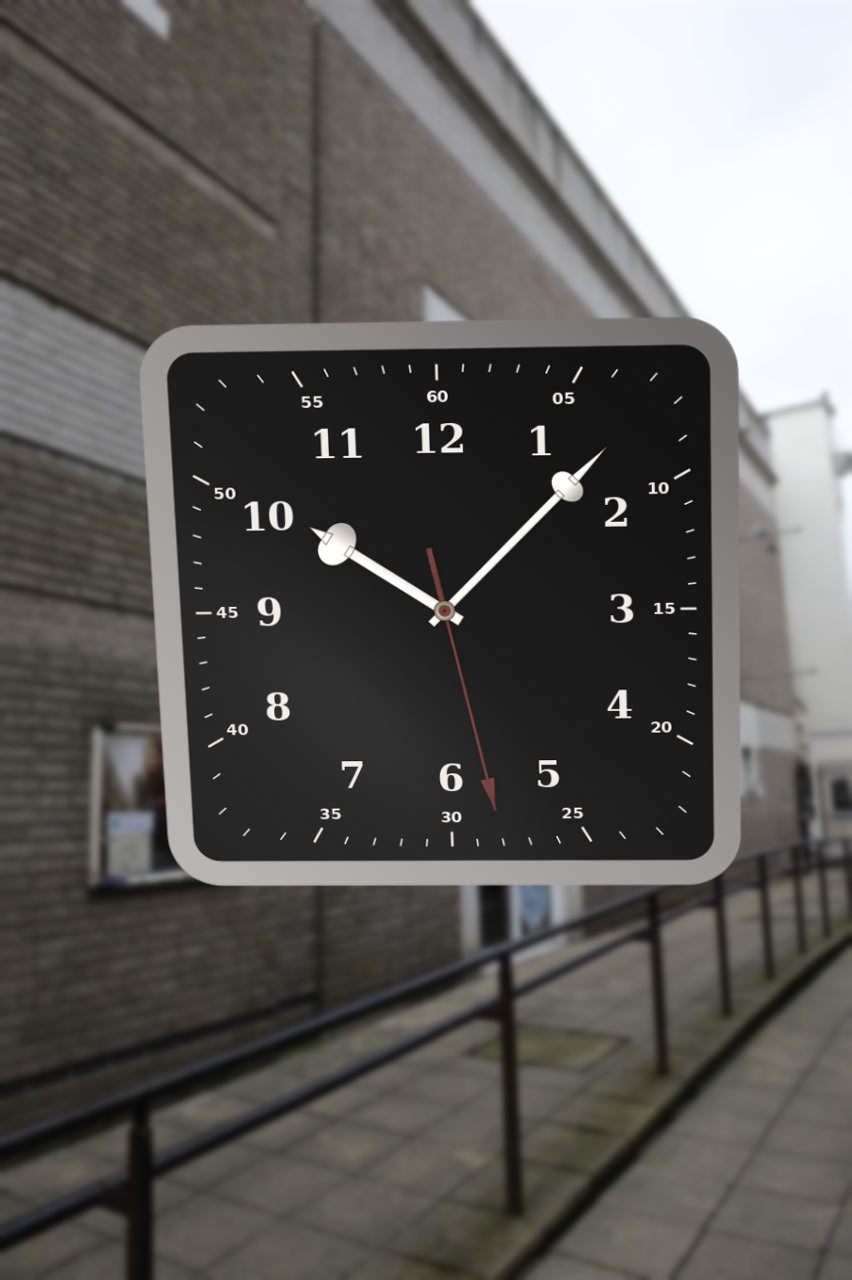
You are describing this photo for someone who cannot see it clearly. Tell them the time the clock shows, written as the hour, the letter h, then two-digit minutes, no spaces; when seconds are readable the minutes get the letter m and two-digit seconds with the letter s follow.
10h07m28s
